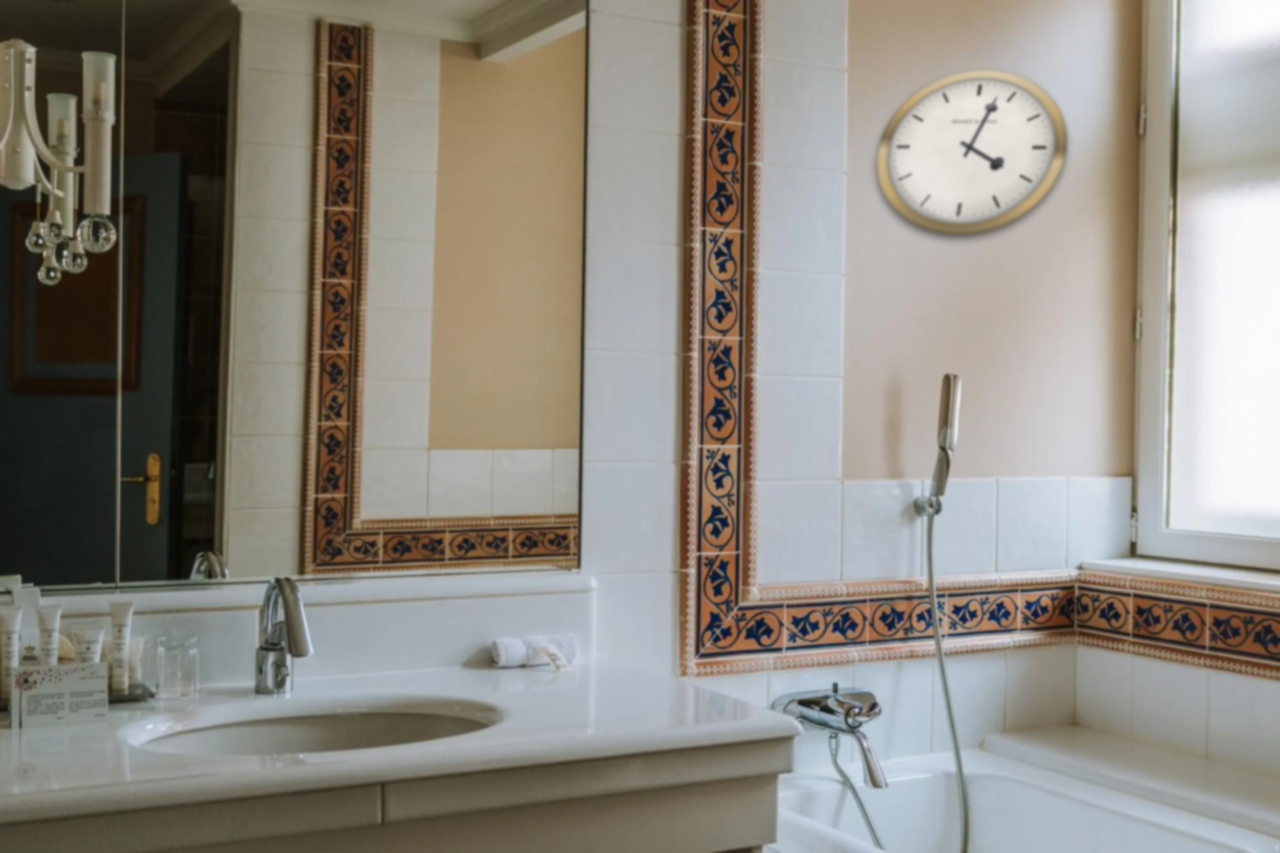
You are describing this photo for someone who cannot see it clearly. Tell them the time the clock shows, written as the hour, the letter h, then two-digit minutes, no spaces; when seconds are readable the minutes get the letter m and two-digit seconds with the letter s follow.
4h03
